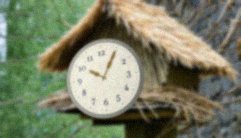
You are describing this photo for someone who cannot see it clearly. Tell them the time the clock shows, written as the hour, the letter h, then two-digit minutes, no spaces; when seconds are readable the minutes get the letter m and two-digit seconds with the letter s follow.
10h05
